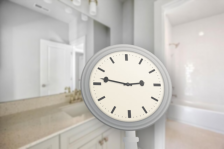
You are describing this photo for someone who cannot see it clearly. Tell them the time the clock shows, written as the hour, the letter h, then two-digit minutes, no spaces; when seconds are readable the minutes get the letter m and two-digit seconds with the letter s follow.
2h47
